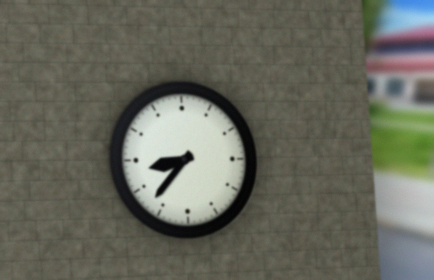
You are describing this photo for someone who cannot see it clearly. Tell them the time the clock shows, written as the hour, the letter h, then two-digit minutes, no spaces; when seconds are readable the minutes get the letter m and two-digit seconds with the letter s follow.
8h37
